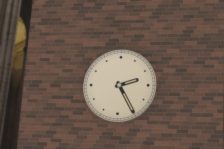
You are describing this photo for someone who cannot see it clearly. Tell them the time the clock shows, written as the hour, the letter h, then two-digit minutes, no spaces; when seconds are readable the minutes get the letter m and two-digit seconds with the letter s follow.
2h25
